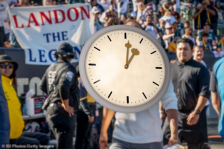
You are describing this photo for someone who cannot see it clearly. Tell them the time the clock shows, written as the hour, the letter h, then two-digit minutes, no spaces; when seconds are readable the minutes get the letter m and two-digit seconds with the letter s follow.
1h01
